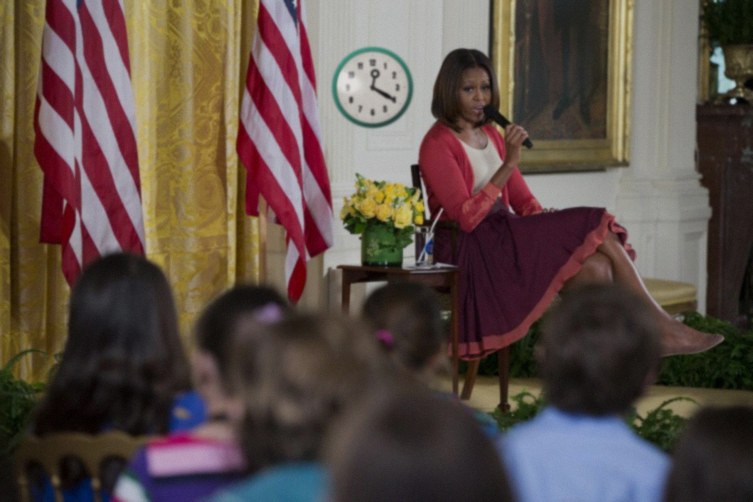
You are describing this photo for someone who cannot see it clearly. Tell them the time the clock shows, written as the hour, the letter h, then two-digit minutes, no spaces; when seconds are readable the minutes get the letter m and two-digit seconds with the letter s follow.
12h20
